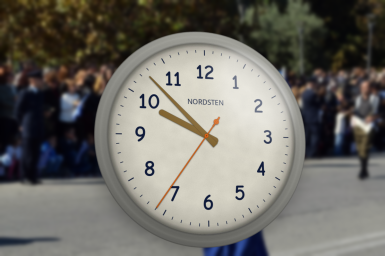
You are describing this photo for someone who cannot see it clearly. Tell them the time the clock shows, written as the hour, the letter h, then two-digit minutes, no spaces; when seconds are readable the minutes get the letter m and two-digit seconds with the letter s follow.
9h52m36s
